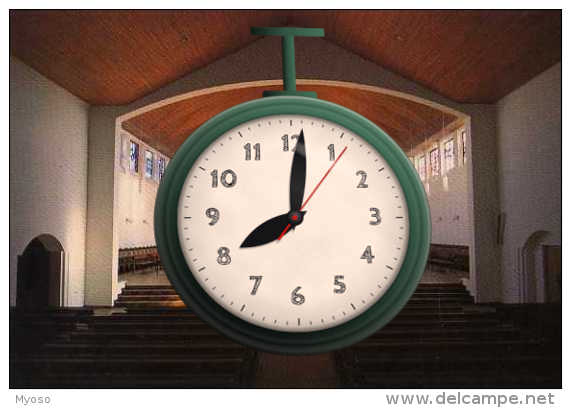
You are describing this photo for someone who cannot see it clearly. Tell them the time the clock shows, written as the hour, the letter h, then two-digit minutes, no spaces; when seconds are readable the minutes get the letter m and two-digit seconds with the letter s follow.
8h01m06s
